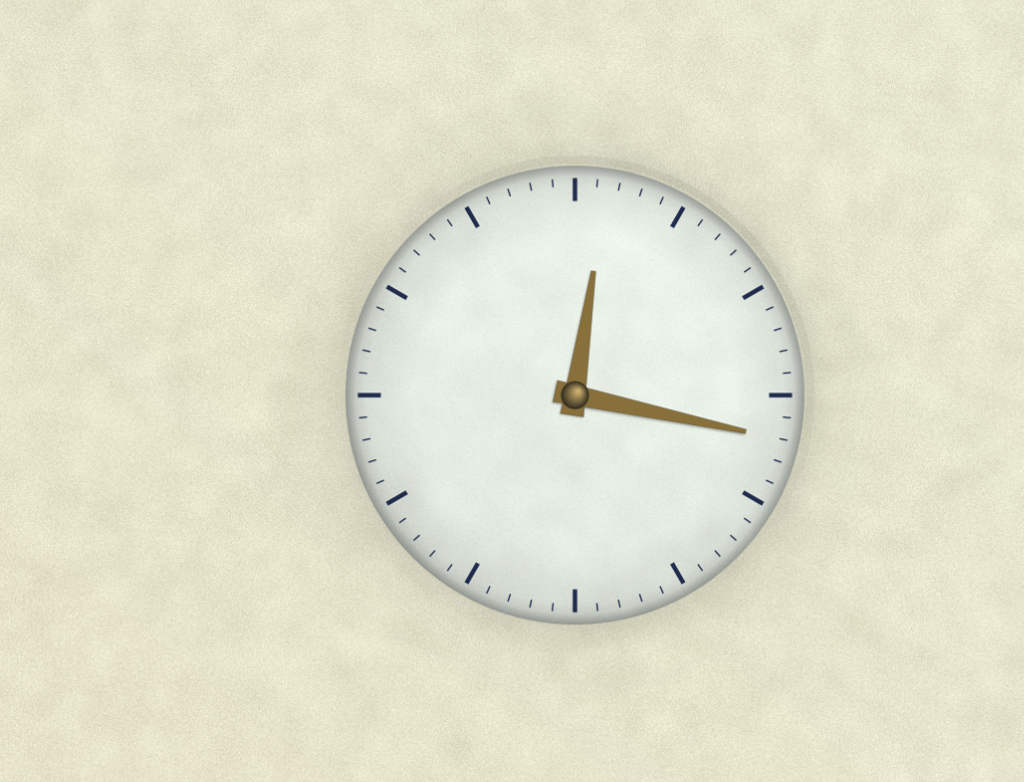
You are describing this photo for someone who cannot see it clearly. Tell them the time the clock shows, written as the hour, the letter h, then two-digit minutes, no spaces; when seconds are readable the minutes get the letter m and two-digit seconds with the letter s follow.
12h17
